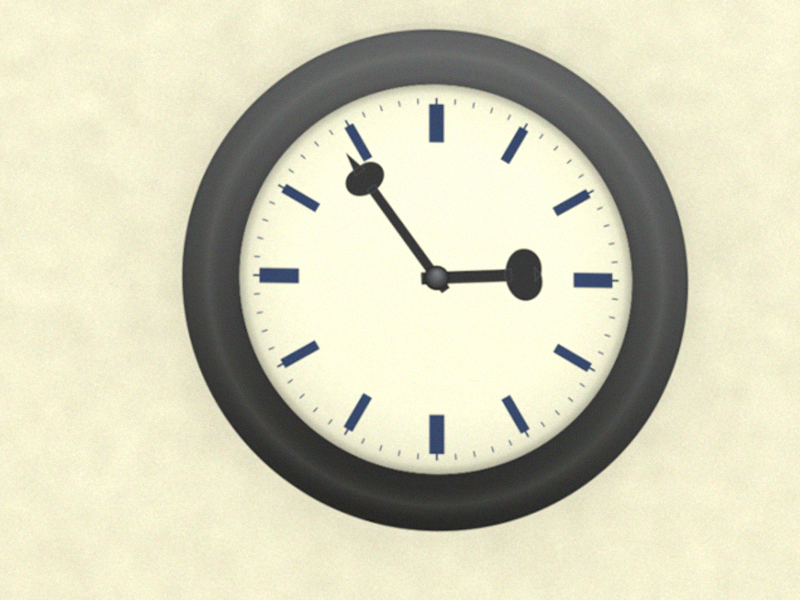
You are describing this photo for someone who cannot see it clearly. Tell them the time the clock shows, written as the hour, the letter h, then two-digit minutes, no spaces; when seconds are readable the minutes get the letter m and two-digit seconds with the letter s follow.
2h54
